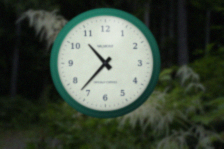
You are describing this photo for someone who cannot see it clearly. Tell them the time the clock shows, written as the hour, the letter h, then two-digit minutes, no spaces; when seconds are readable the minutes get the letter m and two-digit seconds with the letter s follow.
10h37
